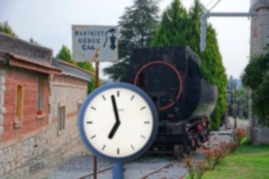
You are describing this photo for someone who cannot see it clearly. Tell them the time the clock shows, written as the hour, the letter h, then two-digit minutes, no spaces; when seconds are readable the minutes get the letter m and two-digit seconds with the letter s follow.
6h58
